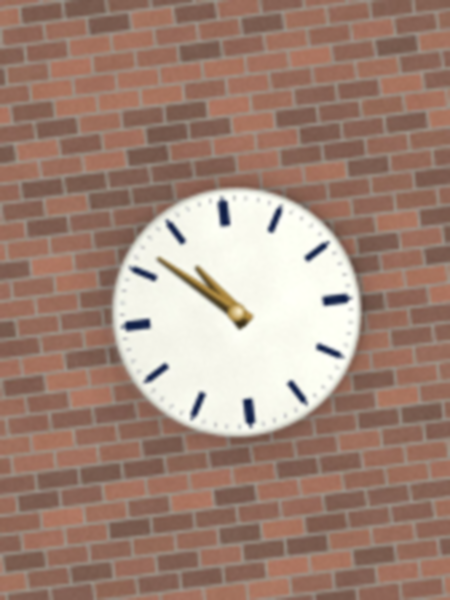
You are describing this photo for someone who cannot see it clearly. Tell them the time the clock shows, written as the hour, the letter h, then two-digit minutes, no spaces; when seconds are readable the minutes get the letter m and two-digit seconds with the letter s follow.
10h52
